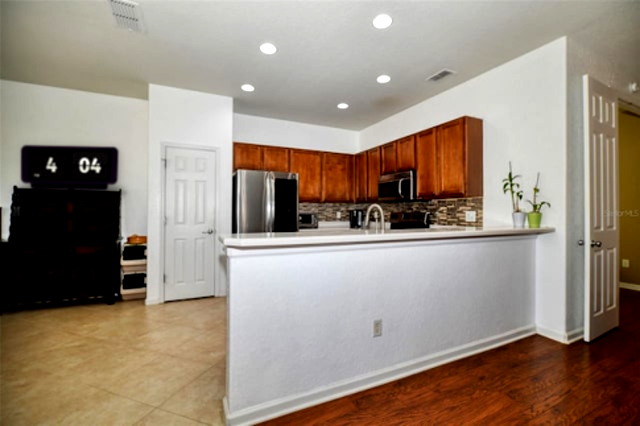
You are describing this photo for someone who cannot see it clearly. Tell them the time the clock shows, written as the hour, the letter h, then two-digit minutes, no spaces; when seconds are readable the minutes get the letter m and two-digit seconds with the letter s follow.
4h04
